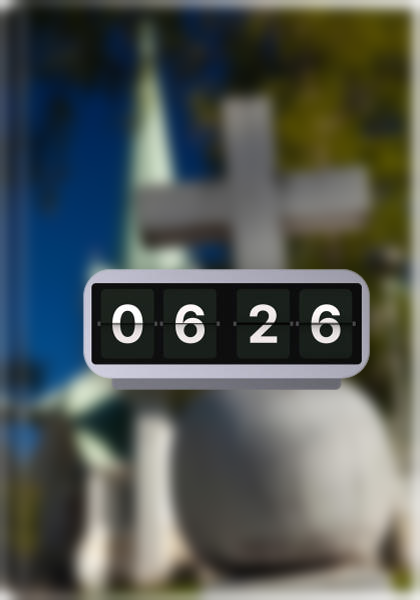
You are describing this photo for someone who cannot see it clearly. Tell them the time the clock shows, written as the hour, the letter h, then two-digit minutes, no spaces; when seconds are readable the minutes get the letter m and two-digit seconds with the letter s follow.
6h26
